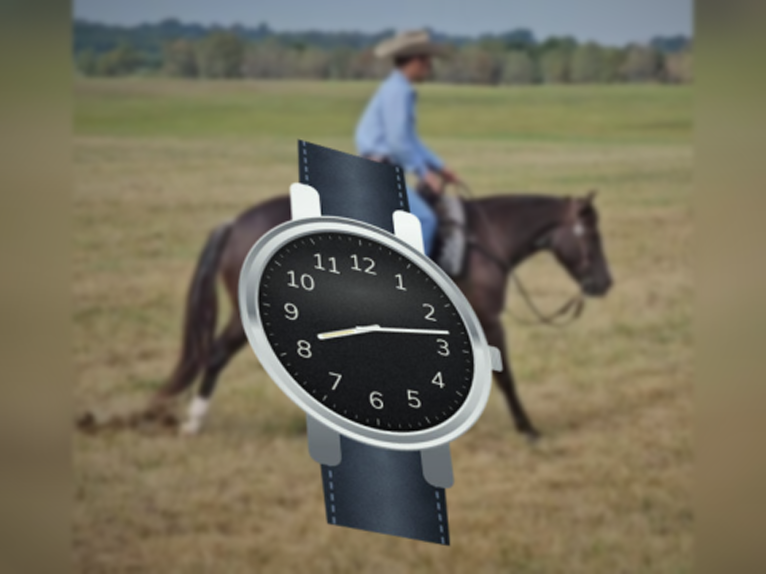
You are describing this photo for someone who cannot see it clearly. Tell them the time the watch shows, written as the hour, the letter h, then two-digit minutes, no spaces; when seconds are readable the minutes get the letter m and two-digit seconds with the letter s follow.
8h13
